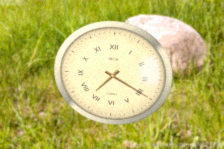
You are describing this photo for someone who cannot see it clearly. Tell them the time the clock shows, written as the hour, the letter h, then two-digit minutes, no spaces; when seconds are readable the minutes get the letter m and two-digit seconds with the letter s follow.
7h20
